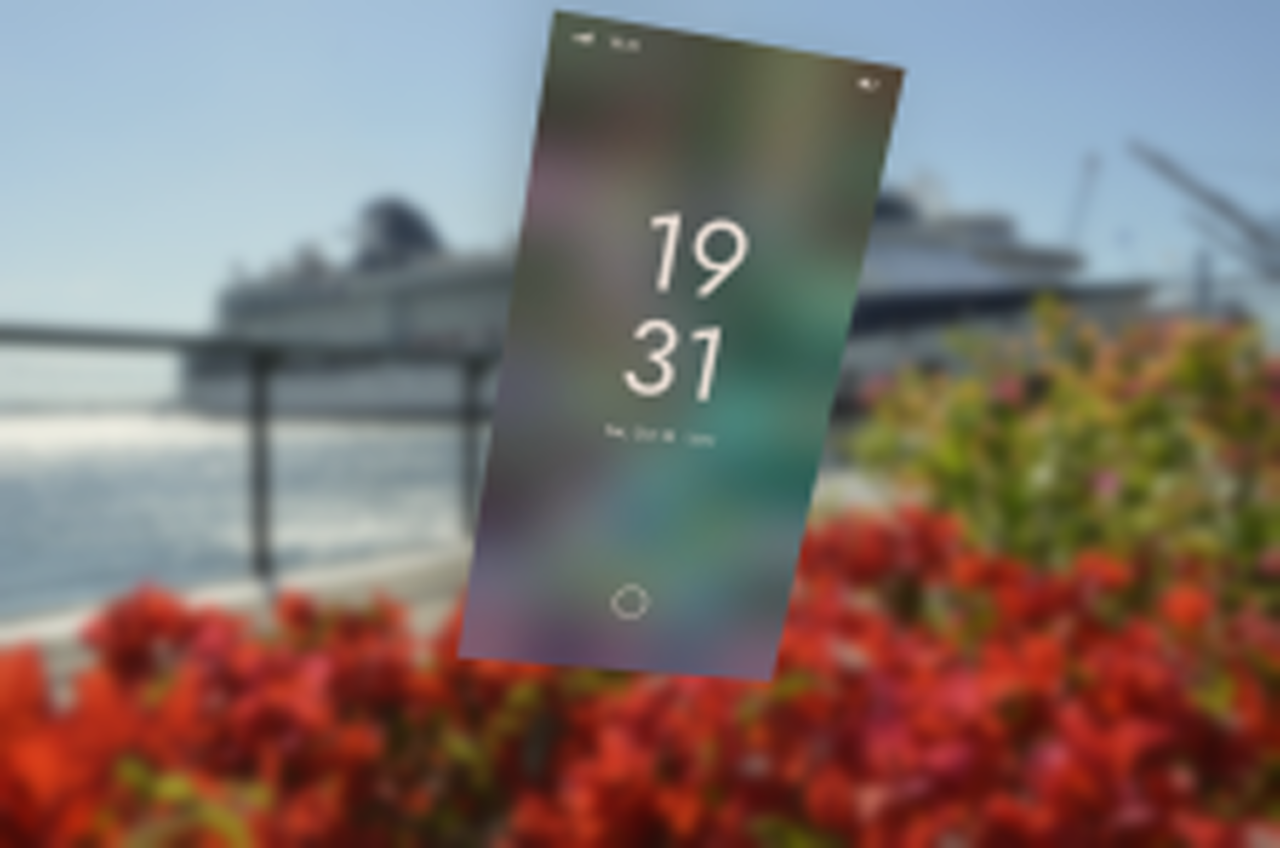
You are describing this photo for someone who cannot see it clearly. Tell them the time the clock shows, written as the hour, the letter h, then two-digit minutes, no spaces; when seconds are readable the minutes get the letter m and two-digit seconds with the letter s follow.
19h31
